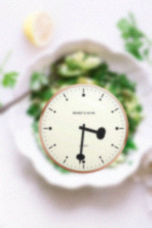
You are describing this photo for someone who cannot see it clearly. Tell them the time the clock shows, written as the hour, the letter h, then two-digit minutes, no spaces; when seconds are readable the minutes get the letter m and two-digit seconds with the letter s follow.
3h31
